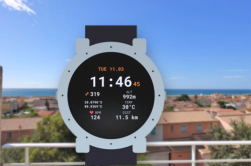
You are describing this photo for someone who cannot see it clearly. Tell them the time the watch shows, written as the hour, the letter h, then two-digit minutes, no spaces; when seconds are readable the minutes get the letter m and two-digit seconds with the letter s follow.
11h46
